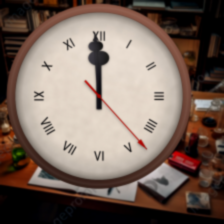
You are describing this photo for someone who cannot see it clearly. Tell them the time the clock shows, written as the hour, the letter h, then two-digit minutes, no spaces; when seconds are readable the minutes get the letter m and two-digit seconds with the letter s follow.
11h59m23s
